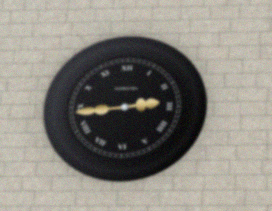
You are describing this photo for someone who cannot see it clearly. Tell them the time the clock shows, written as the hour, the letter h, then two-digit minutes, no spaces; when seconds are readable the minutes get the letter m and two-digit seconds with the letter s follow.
2h44
